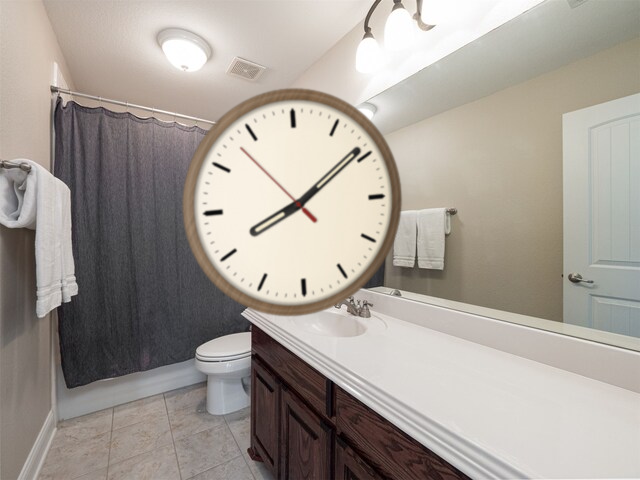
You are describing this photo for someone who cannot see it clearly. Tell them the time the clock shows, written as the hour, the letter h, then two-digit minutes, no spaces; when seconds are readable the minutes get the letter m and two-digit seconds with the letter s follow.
8h08m53s
